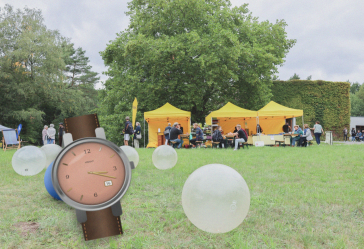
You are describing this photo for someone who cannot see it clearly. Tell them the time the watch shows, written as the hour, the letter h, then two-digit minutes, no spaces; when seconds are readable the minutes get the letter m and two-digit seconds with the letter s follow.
3h19
